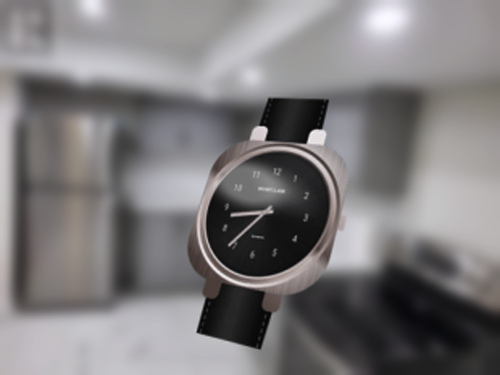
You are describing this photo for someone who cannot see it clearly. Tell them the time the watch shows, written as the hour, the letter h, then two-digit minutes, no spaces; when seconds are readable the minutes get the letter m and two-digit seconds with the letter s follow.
8h36
